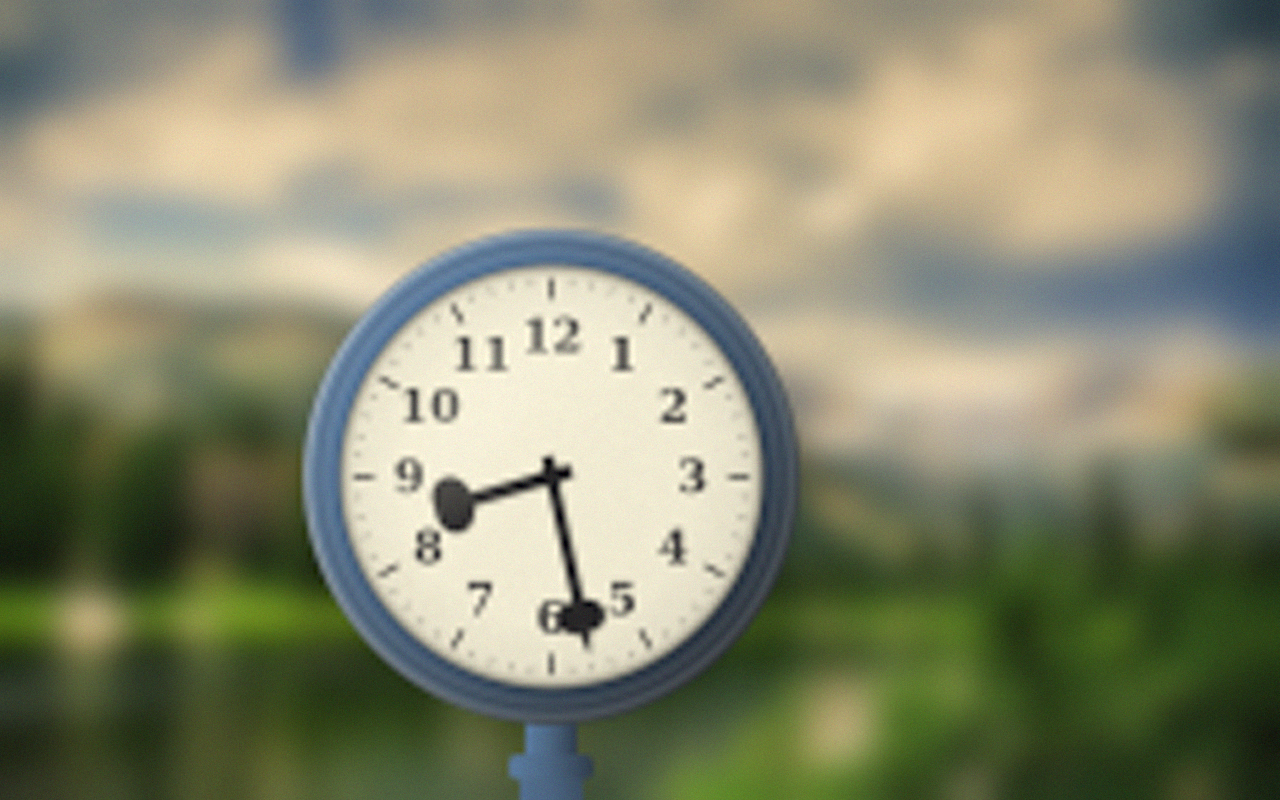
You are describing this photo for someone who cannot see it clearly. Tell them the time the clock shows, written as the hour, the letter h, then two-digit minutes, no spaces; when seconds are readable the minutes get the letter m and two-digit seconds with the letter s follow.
8h28
